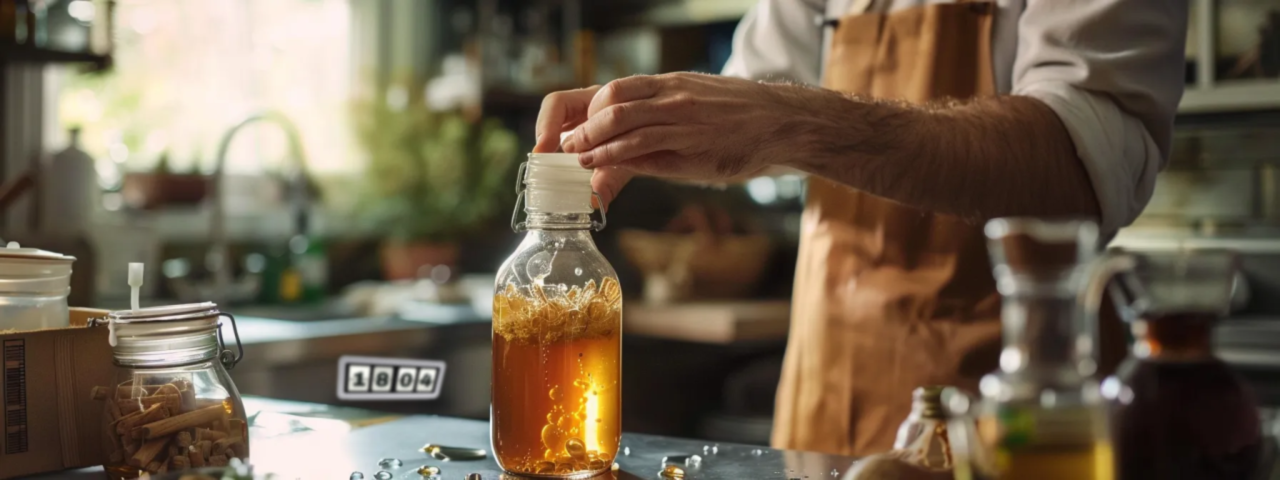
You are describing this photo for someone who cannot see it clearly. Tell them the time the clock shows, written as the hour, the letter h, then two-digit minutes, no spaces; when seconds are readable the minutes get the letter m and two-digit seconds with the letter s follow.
18h04
